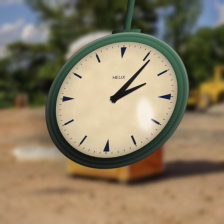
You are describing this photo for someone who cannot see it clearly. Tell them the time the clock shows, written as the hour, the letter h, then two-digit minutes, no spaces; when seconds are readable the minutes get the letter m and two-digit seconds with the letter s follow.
2h06
